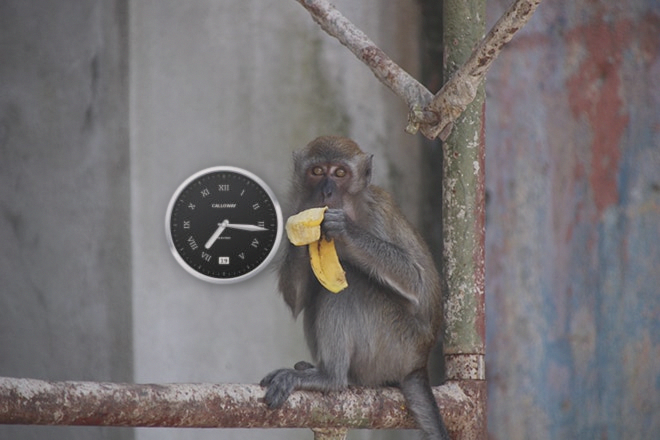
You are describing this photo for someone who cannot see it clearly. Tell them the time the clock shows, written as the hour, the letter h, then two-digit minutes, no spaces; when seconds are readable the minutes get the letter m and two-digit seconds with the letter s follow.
7h16
